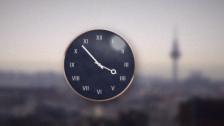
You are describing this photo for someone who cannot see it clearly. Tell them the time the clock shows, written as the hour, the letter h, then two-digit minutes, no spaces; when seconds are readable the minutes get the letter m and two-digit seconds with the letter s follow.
3h53
